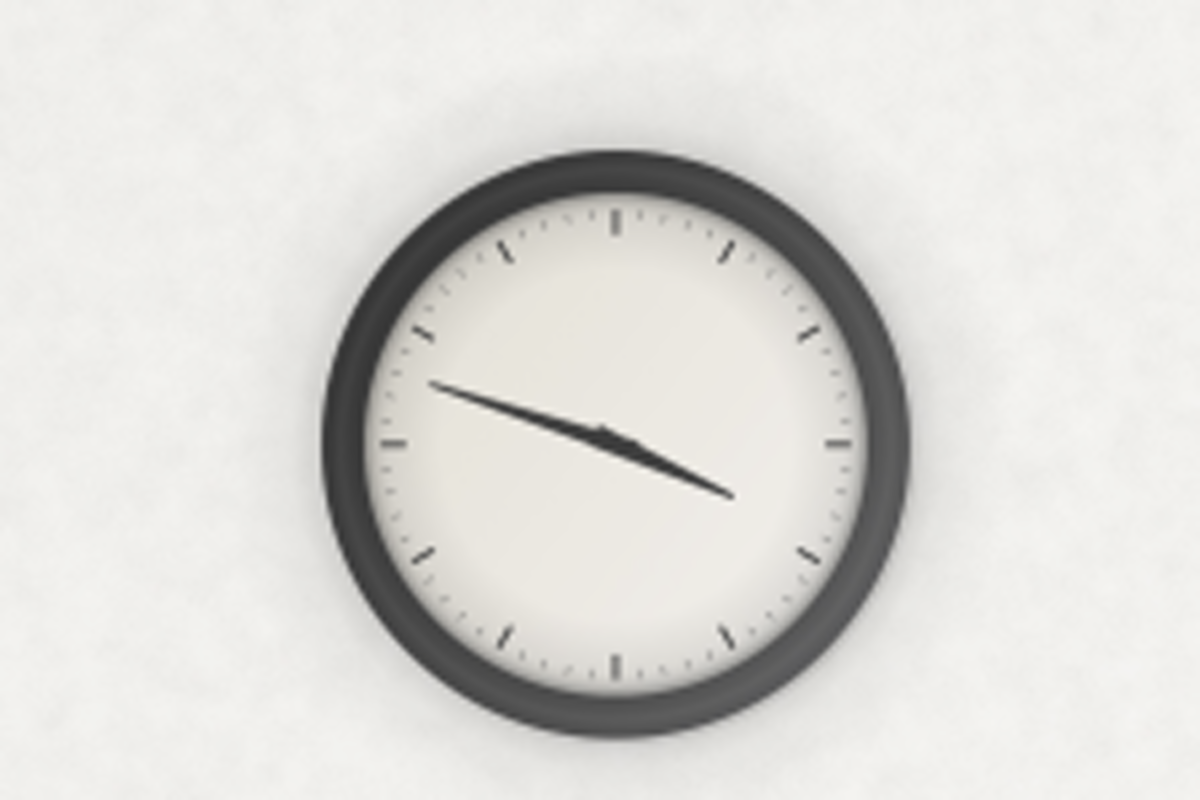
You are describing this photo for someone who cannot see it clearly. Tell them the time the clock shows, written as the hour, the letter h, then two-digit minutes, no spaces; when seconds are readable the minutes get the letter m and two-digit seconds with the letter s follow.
3h48
